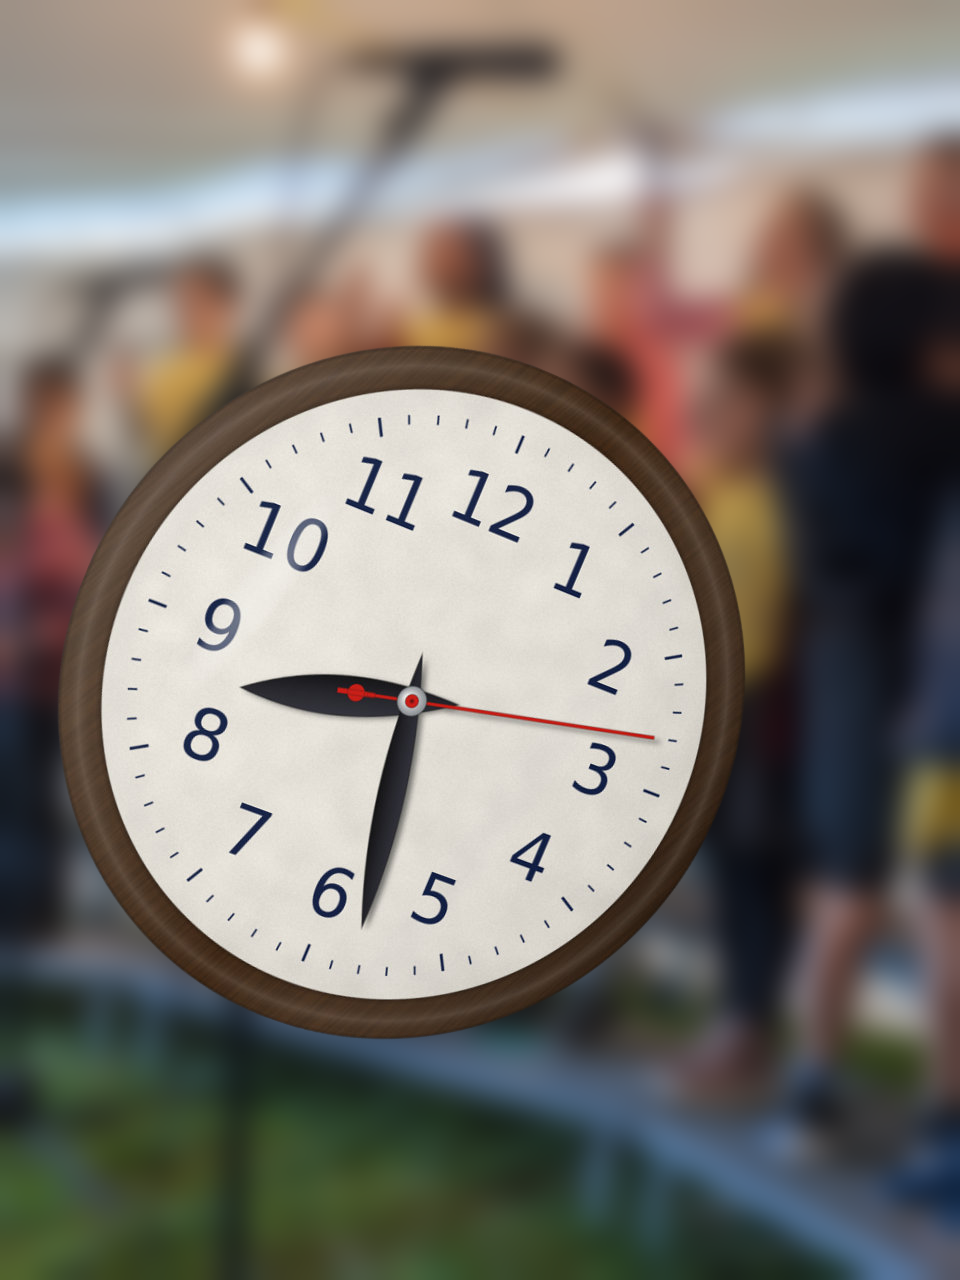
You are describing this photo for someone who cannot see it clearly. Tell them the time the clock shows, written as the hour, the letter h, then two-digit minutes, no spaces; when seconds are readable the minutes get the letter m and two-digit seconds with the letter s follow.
8h28m13s
